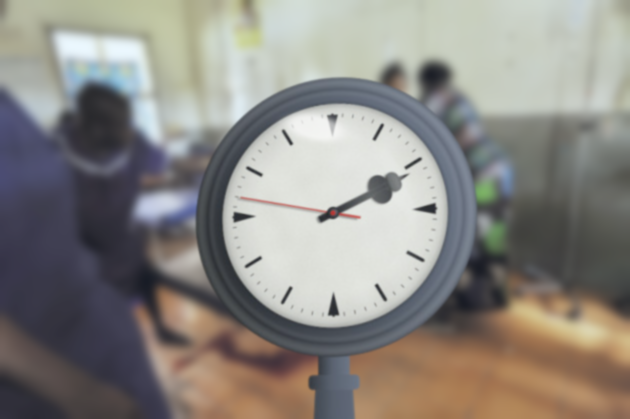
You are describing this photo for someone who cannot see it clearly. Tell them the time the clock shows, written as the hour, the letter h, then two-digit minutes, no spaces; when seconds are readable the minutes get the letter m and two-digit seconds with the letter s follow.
2h10m47s
